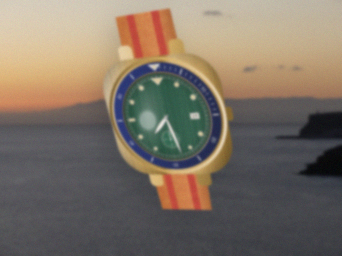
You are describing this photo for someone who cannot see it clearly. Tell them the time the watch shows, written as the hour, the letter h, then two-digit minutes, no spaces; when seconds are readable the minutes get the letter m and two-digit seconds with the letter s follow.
7h28
